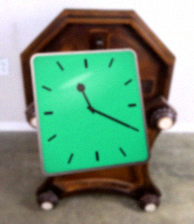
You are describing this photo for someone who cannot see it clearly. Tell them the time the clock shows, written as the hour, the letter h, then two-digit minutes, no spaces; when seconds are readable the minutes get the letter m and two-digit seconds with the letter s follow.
11h20
